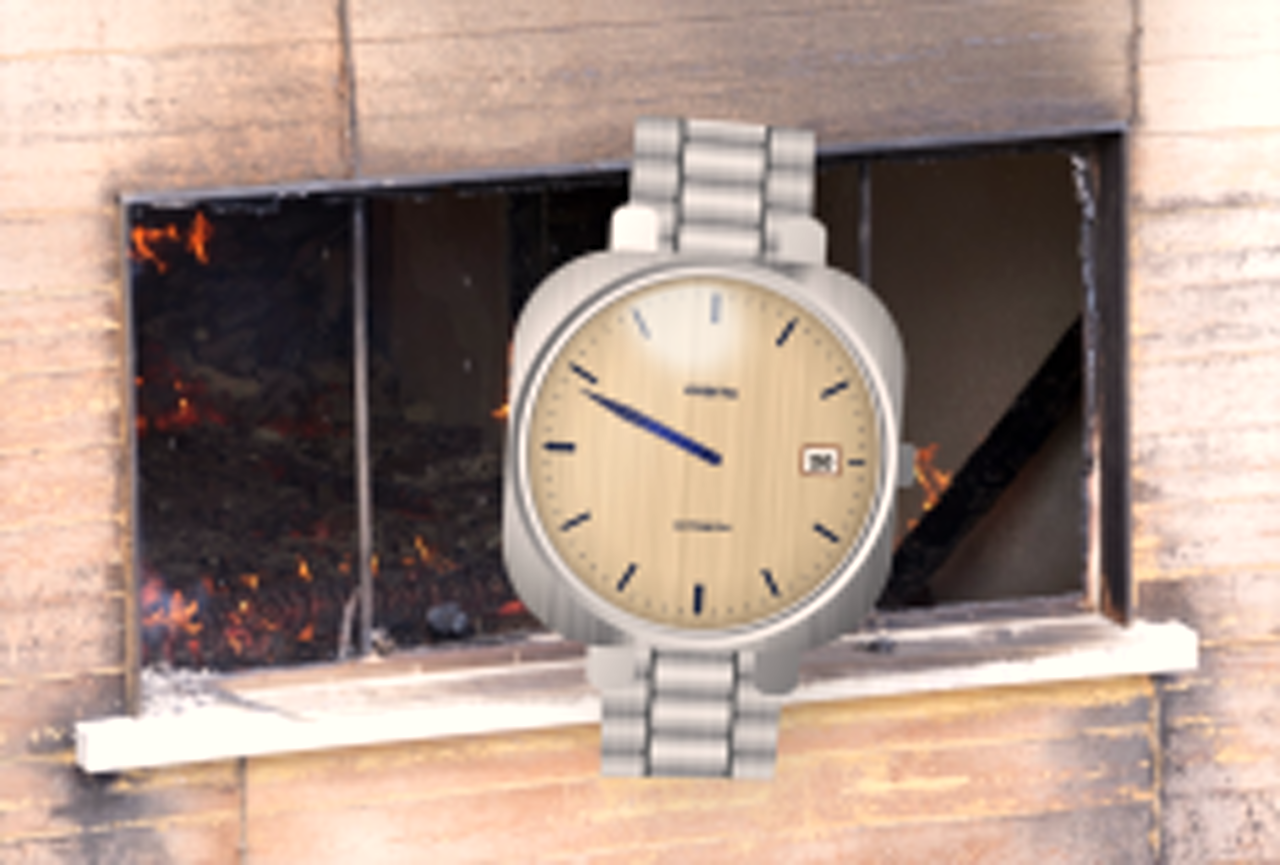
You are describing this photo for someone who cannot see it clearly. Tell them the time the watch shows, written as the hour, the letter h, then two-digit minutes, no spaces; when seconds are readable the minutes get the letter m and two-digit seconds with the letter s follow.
9h49
